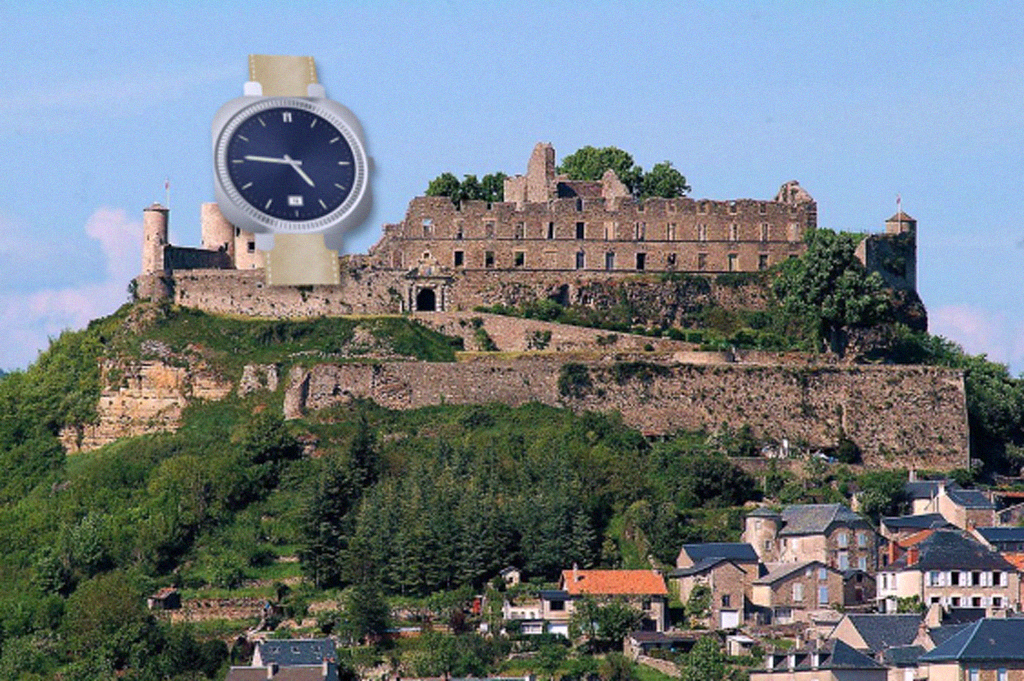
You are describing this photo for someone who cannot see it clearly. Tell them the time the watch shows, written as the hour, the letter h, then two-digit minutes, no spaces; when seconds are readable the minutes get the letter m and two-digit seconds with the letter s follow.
4h46
